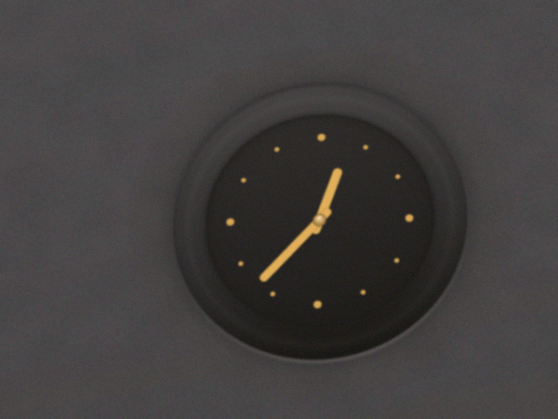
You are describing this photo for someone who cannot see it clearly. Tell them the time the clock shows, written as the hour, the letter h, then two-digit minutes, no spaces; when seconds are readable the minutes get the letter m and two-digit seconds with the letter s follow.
12h37
